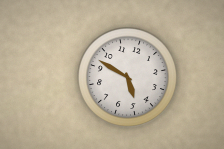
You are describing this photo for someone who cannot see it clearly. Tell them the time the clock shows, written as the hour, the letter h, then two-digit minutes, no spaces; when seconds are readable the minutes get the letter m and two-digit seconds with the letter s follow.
4h47
